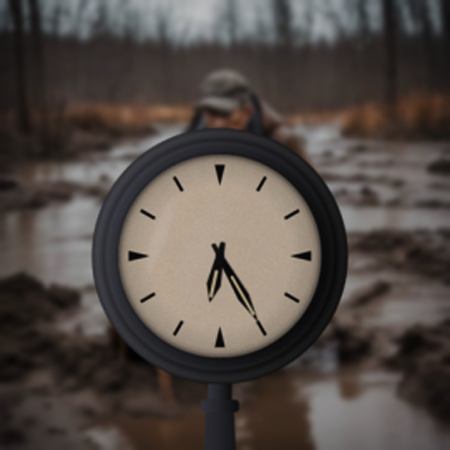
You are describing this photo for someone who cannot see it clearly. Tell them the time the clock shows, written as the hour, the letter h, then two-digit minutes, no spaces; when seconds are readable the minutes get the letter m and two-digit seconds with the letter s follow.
6h25
